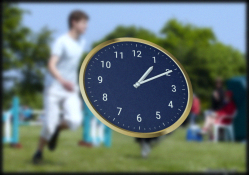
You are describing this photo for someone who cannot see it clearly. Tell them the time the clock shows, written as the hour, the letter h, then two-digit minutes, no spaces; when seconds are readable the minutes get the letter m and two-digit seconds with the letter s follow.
1h10
